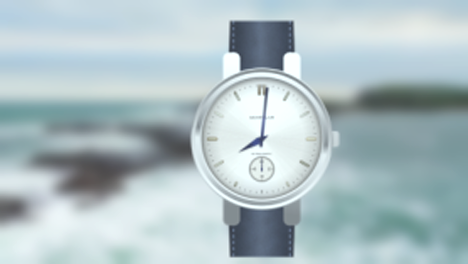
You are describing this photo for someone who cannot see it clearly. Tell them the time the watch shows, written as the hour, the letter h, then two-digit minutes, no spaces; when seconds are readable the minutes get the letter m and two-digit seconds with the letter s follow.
8h01
